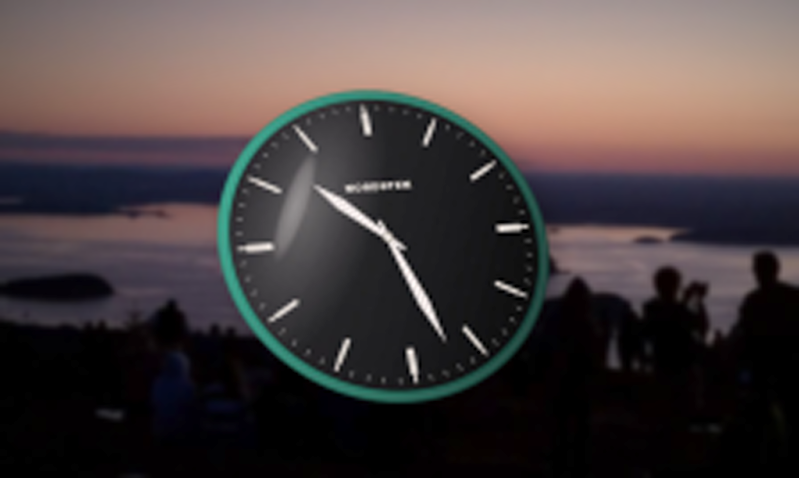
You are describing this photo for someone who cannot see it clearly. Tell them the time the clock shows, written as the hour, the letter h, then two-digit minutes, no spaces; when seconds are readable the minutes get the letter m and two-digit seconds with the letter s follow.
10h27
